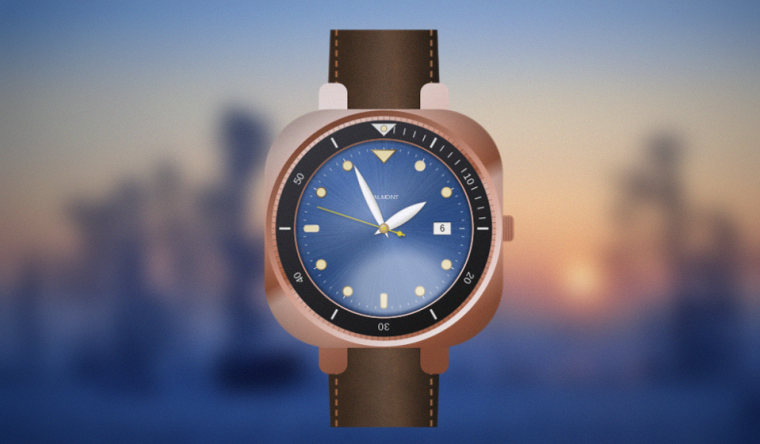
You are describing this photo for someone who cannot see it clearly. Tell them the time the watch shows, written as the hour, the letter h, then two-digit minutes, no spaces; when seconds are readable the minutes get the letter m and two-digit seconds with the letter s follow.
1h55m48s
